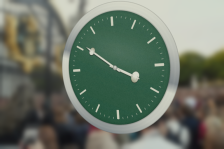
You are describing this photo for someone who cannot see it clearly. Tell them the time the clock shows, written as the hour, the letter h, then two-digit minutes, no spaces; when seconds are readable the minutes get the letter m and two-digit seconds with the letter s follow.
3h51
